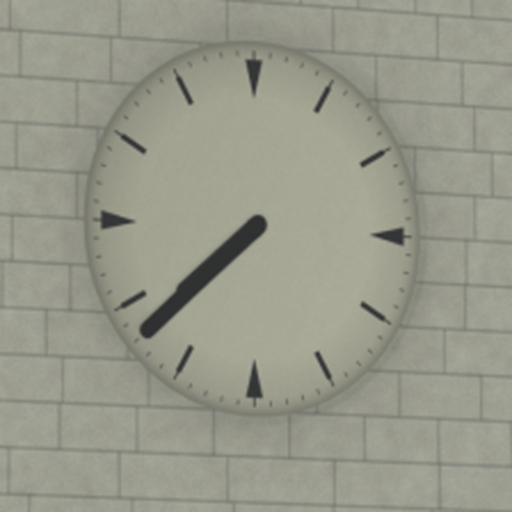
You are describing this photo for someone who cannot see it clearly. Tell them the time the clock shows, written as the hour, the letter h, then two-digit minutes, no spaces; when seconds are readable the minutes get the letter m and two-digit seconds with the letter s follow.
7h38
